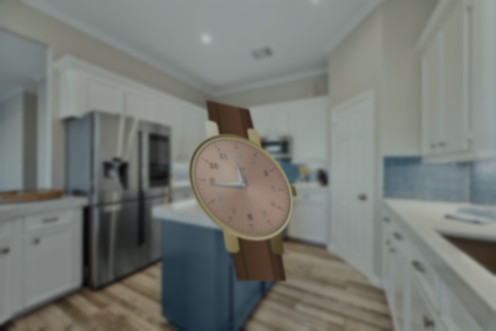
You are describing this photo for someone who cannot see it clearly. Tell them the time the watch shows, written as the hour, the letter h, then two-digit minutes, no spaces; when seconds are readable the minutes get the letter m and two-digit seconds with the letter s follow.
11h44
